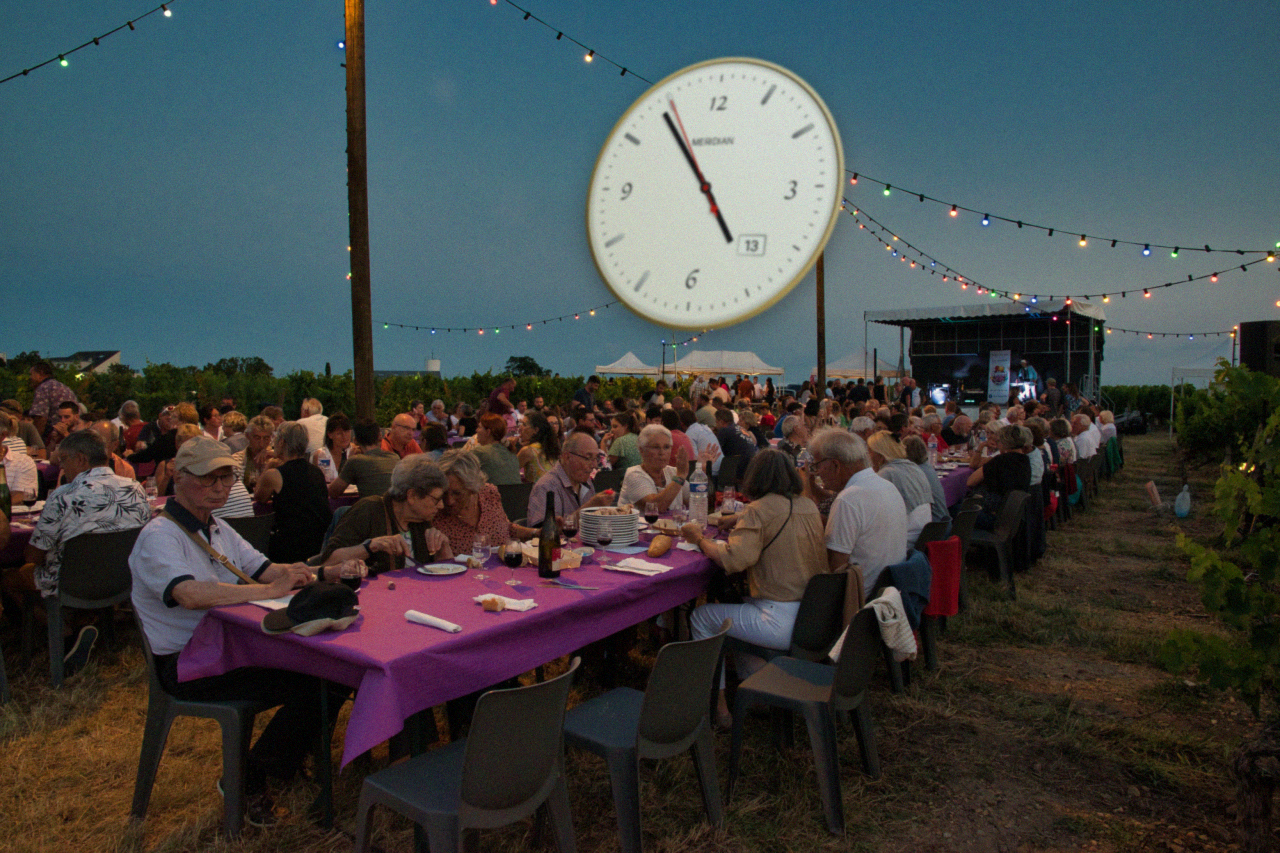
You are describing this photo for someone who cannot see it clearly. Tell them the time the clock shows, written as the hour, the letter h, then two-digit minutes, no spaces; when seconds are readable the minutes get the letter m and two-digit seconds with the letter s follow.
4h53m55s
